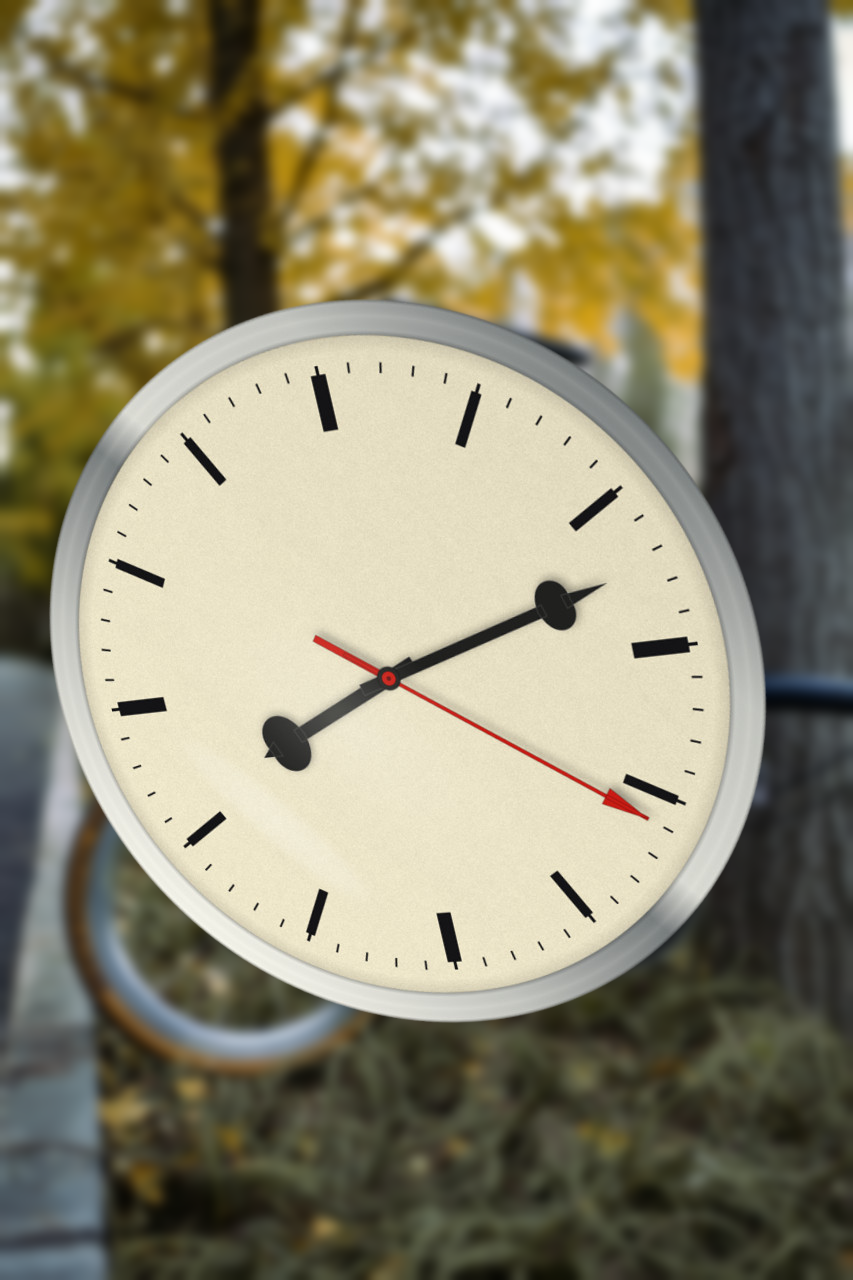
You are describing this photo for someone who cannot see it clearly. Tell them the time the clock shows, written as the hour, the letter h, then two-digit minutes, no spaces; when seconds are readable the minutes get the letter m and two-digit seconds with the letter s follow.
8h12m21s
